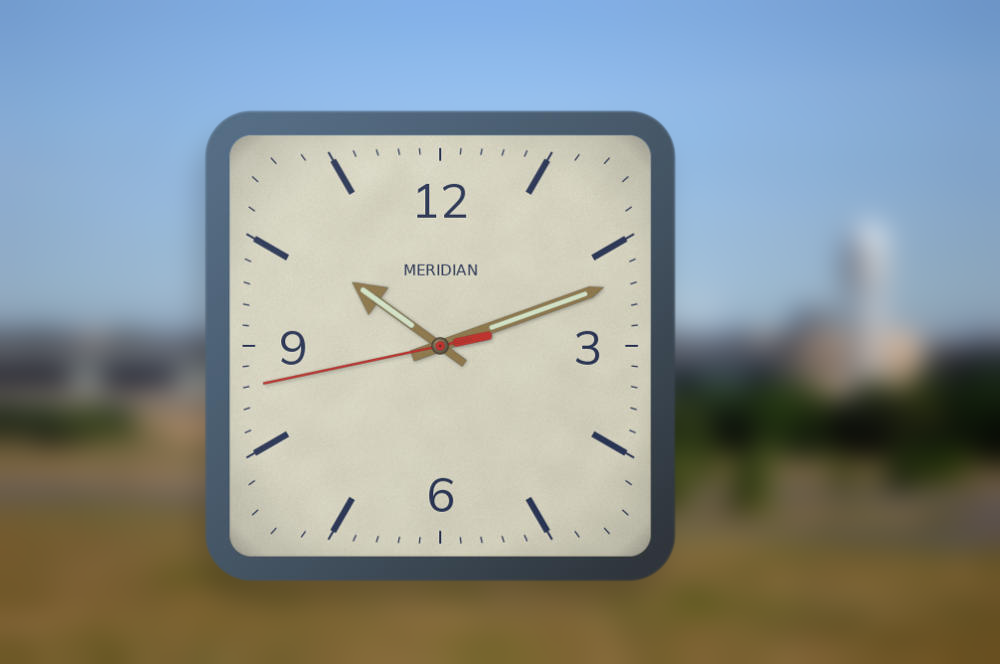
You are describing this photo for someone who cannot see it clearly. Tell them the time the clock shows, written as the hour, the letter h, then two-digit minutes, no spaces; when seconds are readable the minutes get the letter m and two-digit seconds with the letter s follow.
10h11m43s
